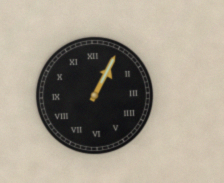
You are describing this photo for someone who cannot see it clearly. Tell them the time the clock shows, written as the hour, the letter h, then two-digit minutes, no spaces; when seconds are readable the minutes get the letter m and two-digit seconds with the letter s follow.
1h05
